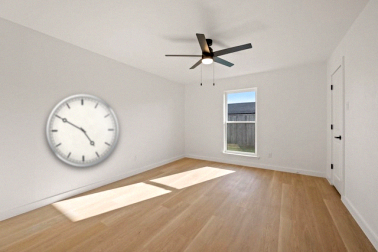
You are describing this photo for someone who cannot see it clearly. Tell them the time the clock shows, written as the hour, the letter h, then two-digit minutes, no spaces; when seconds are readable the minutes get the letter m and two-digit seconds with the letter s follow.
4h50
